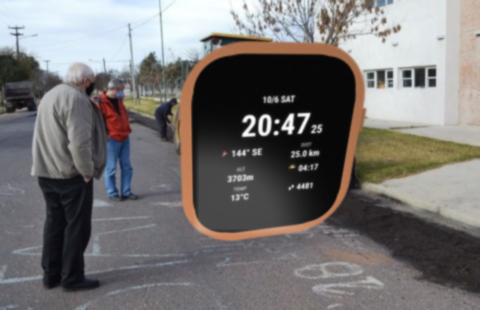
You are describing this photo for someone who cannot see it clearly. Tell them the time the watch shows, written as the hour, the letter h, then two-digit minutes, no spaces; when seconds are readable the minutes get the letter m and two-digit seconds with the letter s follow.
20h47m25s
